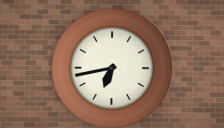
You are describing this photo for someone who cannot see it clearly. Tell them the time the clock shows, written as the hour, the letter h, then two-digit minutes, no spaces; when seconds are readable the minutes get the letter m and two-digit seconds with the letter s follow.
6h43
